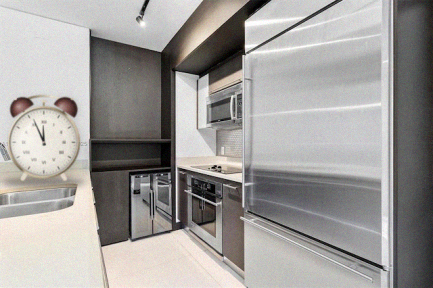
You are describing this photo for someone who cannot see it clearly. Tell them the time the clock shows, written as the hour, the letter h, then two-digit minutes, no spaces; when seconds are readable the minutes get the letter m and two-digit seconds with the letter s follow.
11h56
